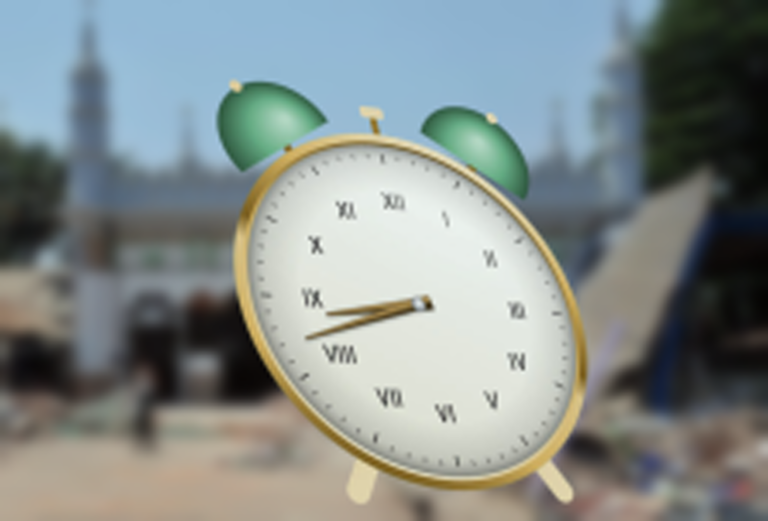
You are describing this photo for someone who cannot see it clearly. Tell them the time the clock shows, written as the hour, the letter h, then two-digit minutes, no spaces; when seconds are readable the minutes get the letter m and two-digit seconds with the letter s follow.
8h42
